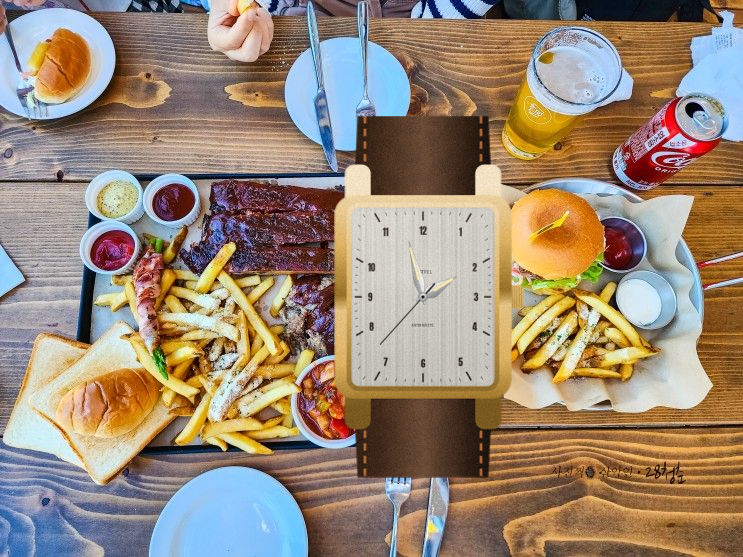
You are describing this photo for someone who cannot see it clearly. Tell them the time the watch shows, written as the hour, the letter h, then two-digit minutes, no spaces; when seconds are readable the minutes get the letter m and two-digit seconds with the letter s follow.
1h57m37s
